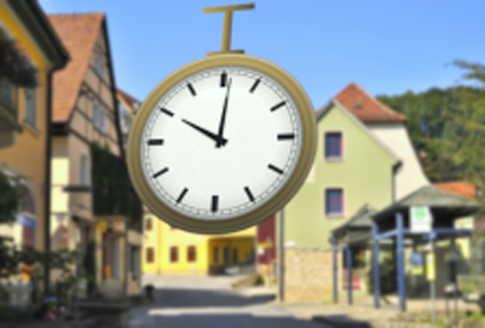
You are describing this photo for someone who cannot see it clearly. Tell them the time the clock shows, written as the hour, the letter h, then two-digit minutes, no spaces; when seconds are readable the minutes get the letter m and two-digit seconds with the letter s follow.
10h01
